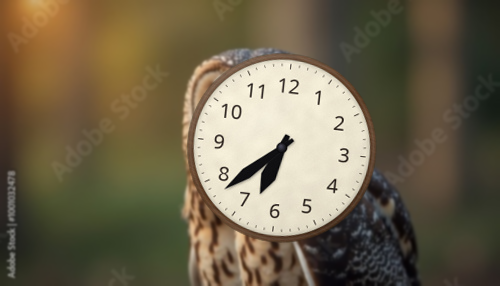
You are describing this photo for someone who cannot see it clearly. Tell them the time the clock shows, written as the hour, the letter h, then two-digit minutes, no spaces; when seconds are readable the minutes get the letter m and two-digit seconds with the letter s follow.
6h38
